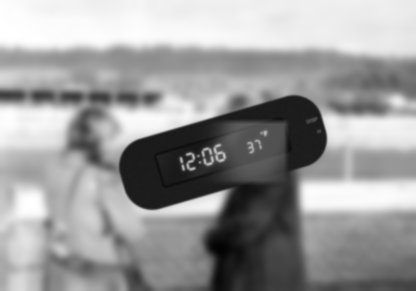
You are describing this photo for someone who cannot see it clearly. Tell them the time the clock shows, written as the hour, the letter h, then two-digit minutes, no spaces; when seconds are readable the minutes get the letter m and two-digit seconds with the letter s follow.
12h06
